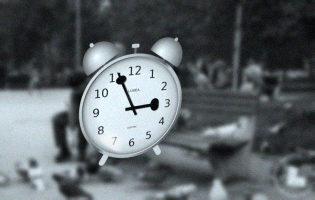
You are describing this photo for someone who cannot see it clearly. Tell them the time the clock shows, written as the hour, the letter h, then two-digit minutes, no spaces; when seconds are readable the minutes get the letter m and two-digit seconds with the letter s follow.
2h56
